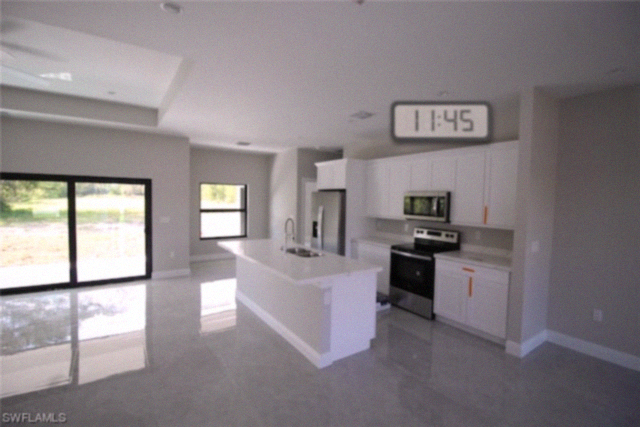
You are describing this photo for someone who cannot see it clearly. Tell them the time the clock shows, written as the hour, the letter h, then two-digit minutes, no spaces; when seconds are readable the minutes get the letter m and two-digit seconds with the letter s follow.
11h45
